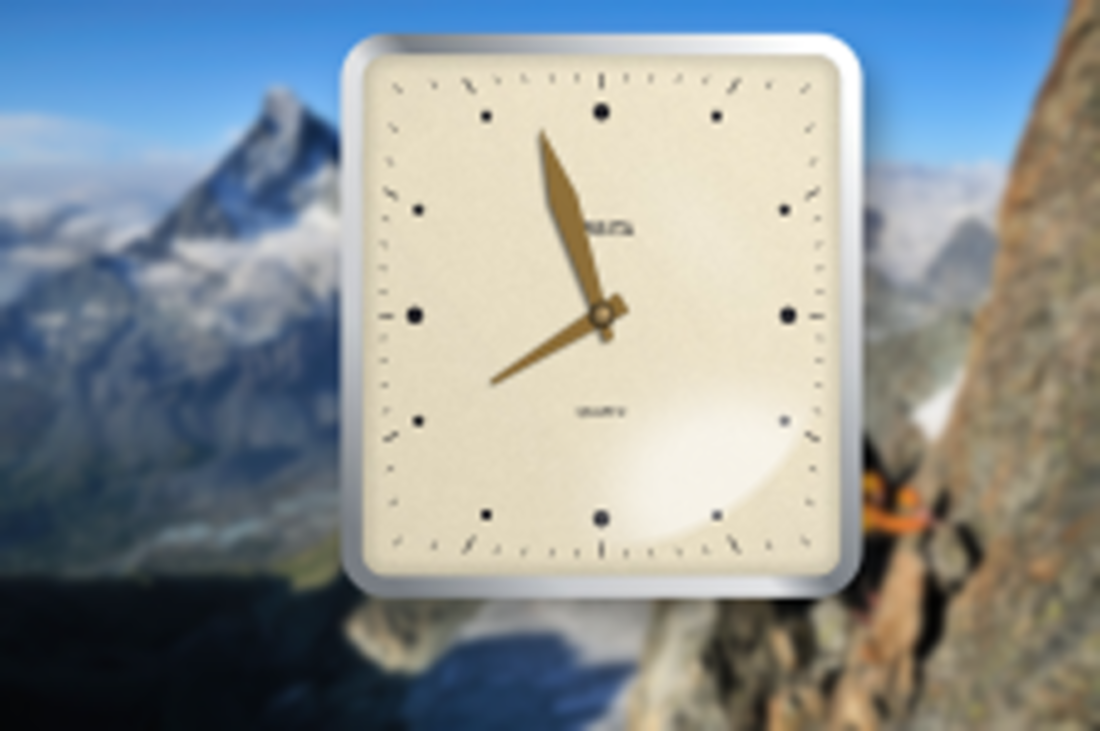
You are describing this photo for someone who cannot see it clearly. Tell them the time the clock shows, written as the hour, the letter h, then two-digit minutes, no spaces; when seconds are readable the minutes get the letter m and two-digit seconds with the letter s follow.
7h57
